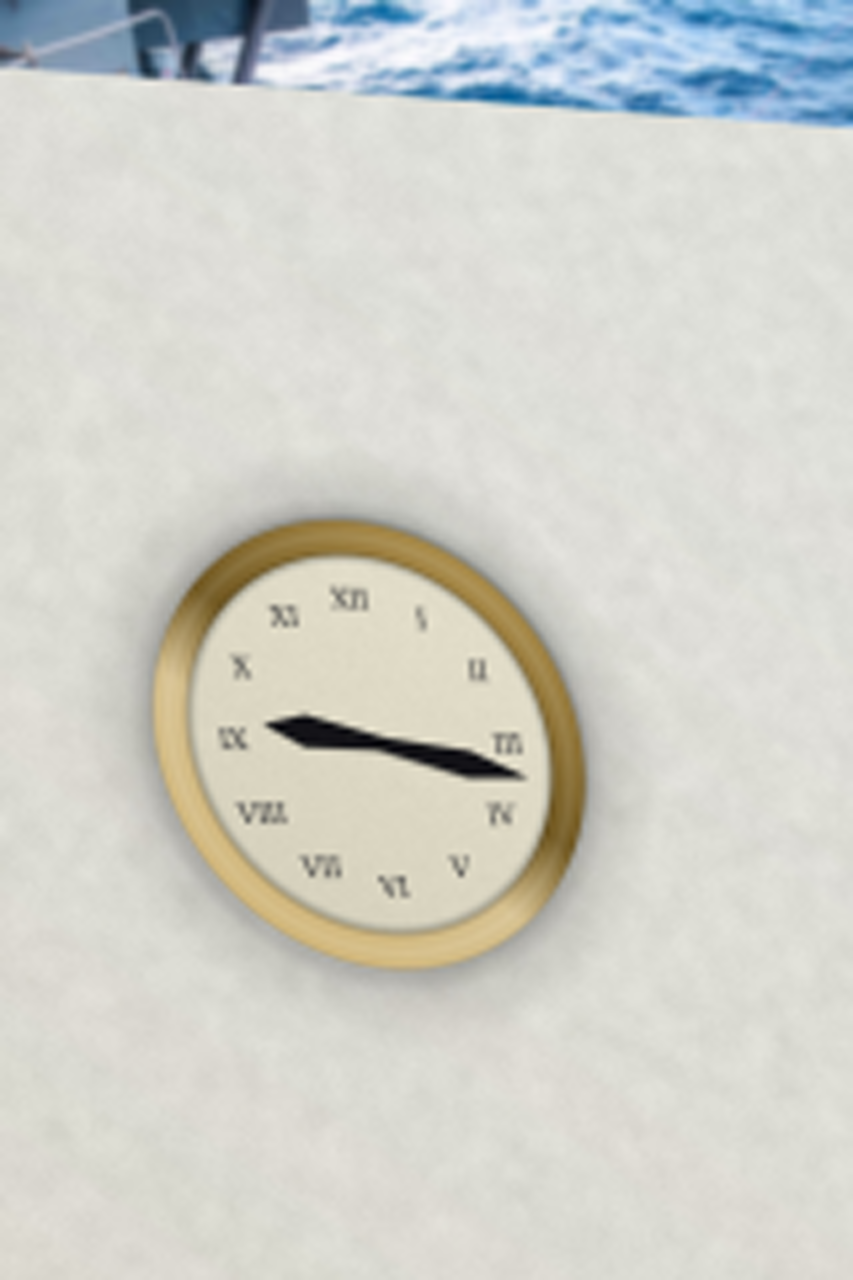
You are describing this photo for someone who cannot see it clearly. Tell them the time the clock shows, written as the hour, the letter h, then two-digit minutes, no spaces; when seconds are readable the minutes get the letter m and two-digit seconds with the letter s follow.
9h17
